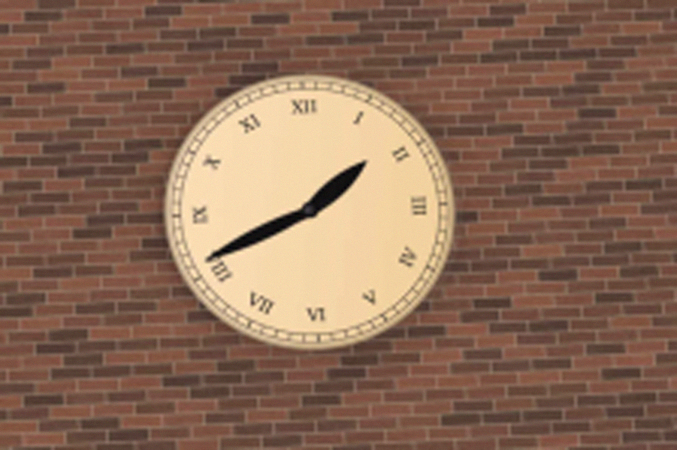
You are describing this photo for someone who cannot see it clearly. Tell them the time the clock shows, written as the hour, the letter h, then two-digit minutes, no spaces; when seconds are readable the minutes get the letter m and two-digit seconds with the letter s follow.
1h41
